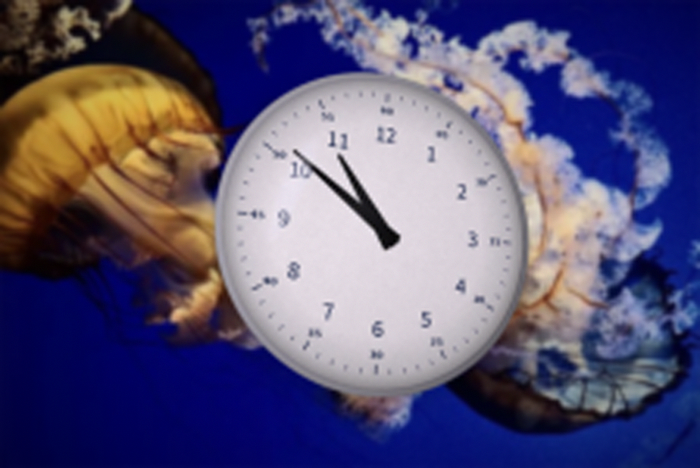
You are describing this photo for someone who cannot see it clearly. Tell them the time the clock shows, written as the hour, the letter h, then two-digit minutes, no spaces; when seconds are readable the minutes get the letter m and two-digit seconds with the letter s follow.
10h51
